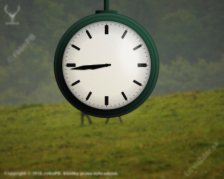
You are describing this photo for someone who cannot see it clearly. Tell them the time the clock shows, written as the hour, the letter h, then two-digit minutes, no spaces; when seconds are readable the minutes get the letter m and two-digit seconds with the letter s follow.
8h44
